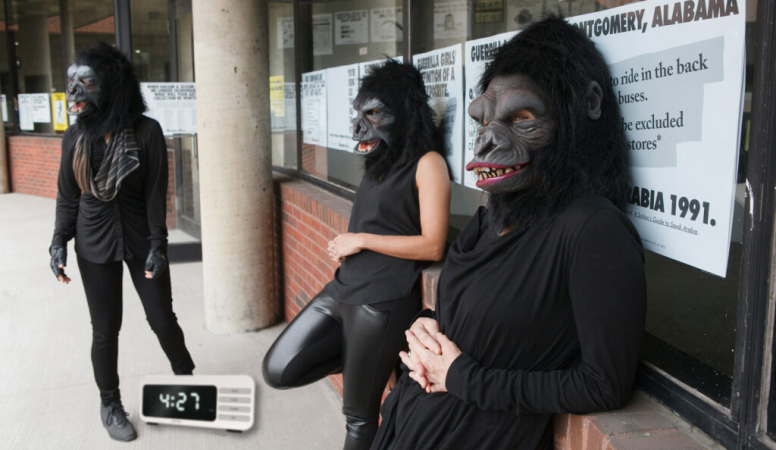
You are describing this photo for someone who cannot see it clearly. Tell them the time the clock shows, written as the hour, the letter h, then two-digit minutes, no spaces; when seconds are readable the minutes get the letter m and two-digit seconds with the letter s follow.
4h27
